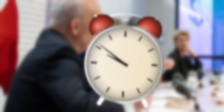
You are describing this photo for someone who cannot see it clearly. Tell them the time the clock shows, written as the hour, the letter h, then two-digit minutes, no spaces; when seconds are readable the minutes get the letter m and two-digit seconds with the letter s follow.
9h51
